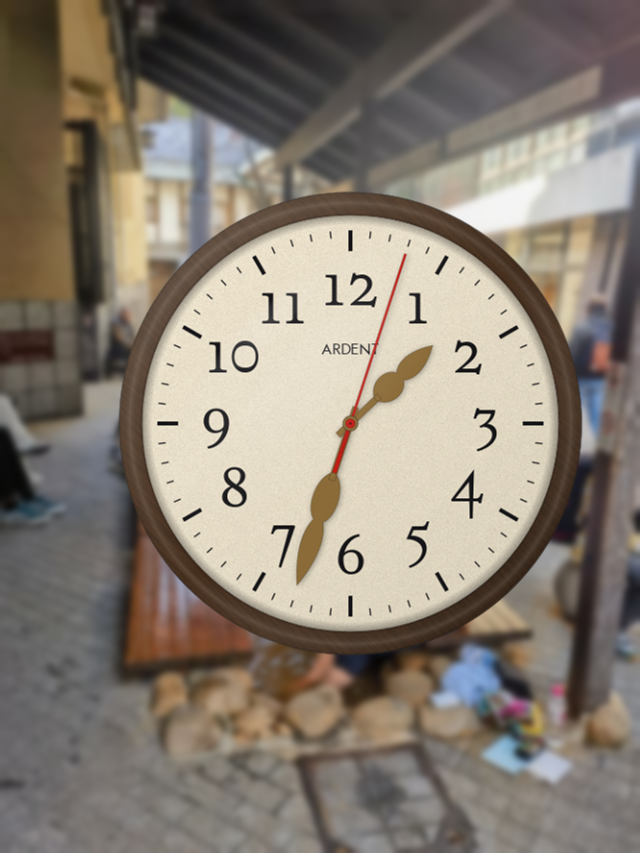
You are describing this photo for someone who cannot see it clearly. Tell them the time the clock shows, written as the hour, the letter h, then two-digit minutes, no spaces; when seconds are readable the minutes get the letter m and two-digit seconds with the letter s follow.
1h33m03s
